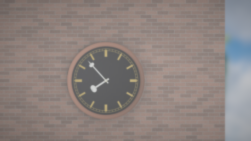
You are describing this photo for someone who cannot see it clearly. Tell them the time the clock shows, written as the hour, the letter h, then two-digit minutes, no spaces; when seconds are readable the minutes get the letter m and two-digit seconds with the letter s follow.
7h53
